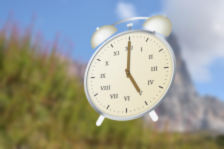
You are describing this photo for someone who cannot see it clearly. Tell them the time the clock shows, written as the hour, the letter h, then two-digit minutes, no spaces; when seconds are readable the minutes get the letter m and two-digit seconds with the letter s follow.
5h00
